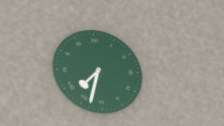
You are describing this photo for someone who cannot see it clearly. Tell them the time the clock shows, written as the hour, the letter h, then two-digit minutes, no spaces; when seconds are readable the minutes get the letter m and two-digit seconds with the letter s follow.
7h33
